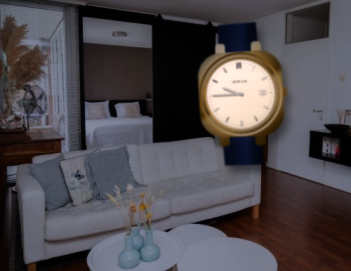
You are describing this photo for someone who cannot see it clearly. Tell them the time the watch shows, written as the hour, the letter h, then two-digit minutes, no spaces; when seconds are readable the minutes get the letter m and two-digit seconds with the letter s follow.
9h45
